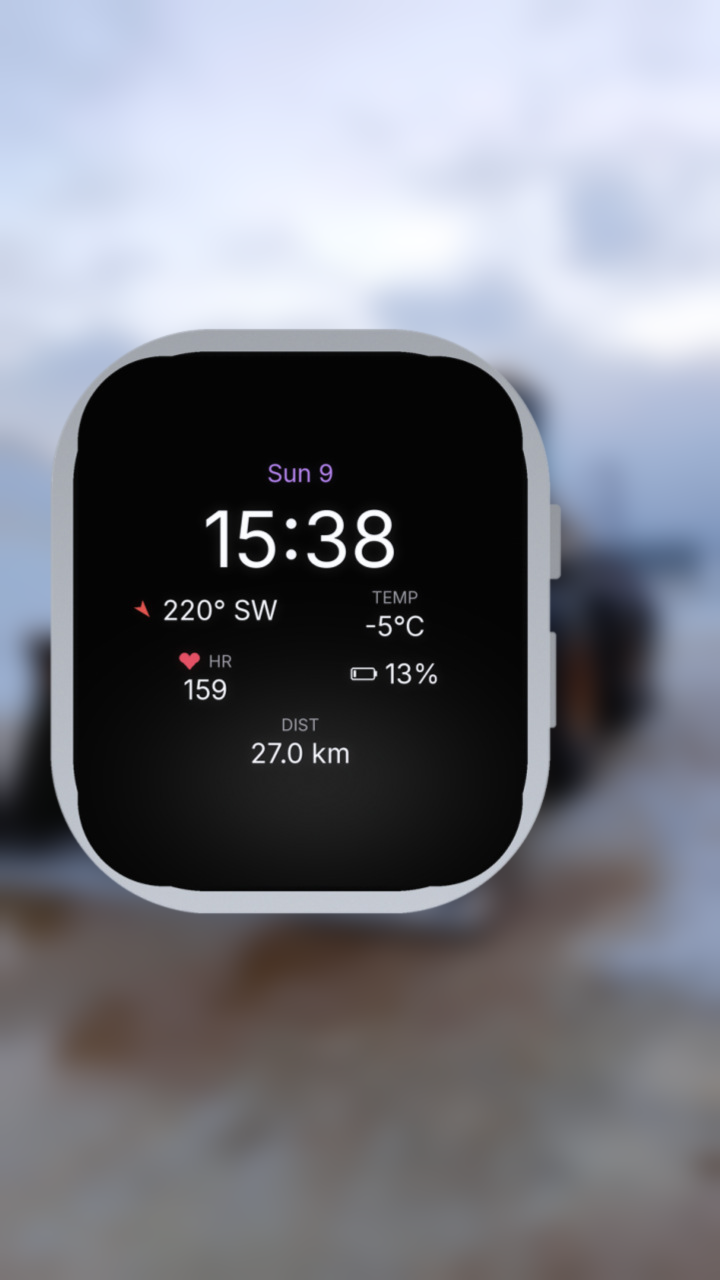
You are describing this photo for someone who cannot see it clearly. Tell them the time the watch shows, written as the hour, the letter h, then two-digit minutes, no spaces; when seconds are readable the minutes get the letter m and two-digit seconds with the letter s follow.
15h38
